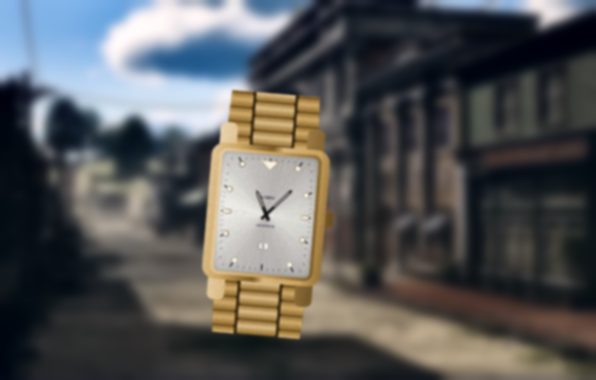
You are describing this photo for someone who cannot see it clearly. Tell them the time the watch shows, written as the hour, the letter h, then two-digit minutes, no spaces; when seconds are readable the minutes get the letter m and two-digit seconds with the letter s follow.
11h07
